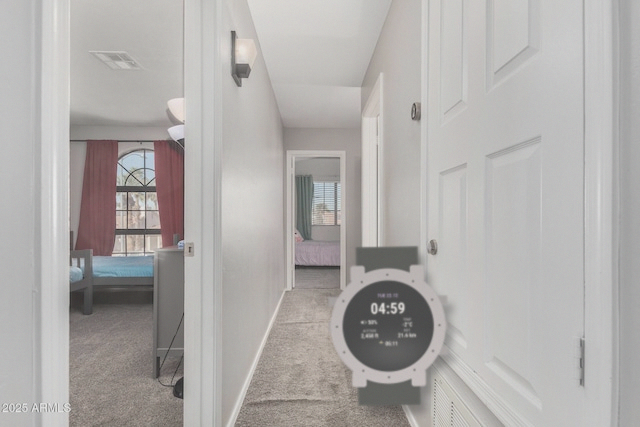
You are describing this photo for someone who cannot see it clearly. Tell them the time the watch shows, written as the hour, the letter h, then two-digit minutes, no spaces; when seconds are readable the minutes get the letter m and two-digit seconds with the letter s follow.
4h59
